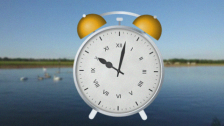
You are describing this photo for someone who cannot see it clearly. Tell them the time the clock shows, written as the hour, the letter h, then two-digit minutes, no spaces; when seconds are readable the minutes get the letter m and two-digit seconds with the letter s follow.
10h02
